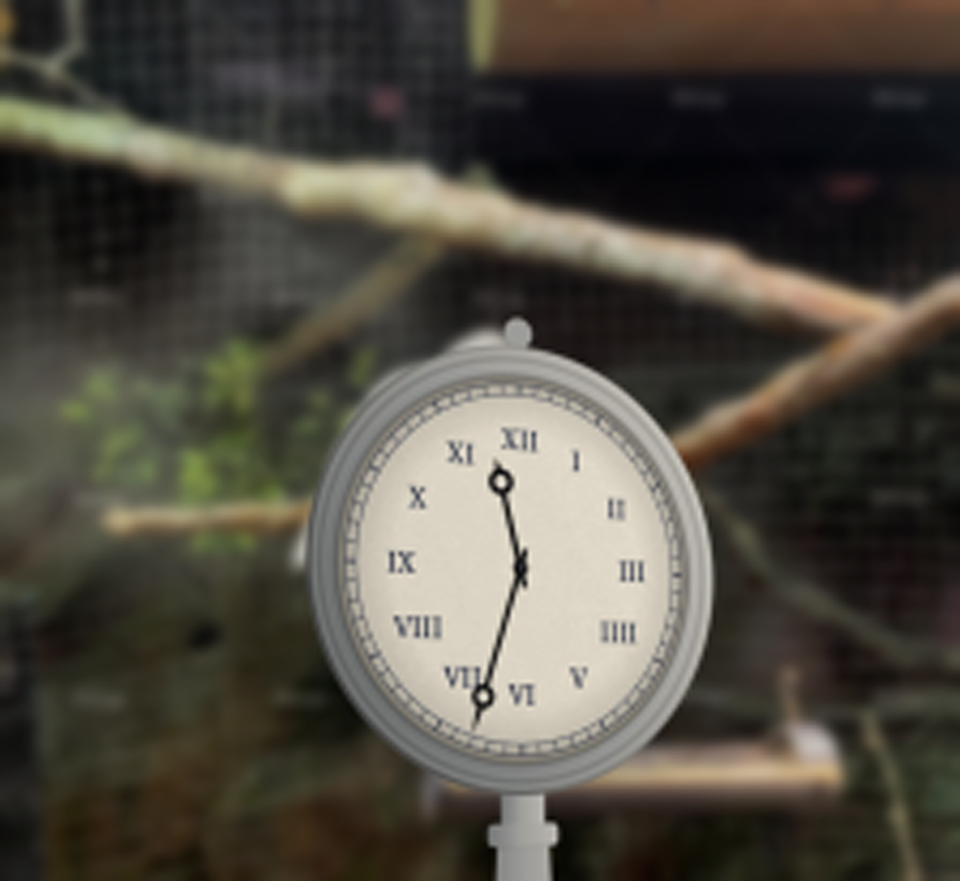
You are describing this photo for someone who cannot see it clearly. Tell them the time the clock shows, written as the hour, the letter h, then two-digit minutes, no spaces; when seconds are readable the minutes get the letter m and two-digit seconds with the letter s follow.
11h33
